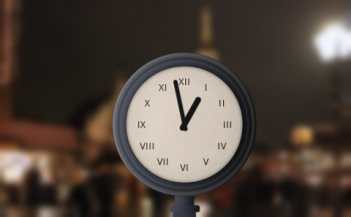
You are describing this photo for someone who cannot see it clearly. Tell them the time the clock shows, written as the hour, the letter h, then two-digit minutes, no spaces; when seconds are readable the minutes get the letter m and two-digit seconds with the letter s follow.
12h58
